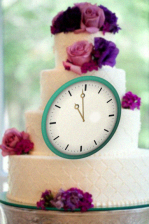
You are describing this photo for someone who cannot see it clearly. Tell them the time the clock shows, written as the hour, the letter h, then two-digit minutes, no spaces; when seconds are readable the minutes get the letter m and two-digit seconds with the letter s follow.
10h59
